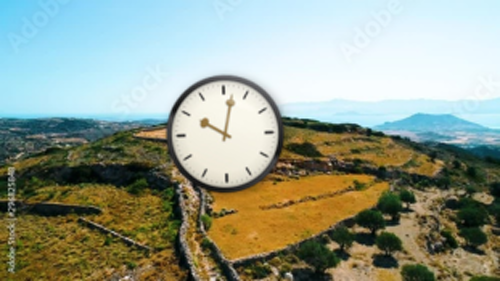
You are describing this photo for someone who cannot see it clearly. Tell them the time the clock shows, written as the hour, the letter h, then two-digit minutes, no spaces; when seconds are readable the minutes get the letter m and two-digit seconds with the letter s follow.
10h02
